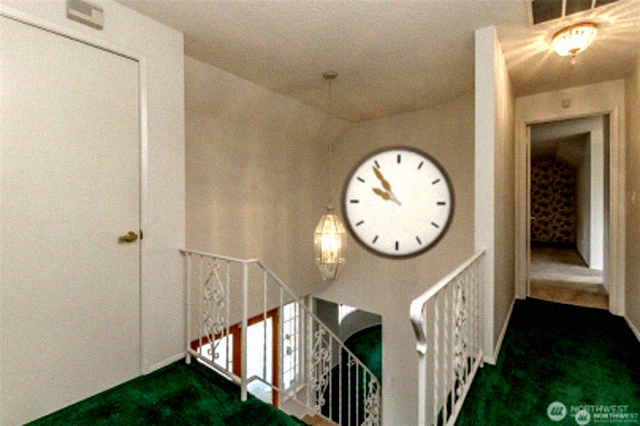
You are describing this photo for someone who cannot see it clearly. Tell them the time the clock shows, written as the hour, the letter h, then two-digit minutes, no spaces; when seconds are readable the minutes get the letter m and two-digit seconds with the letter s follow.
9h54
